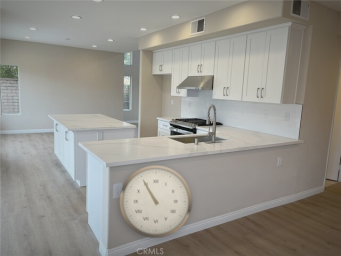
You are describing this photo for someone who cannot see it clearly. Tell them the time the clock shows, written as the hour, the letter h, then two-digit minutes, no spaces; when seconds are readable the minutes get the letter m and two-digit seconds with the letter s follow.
10h55
